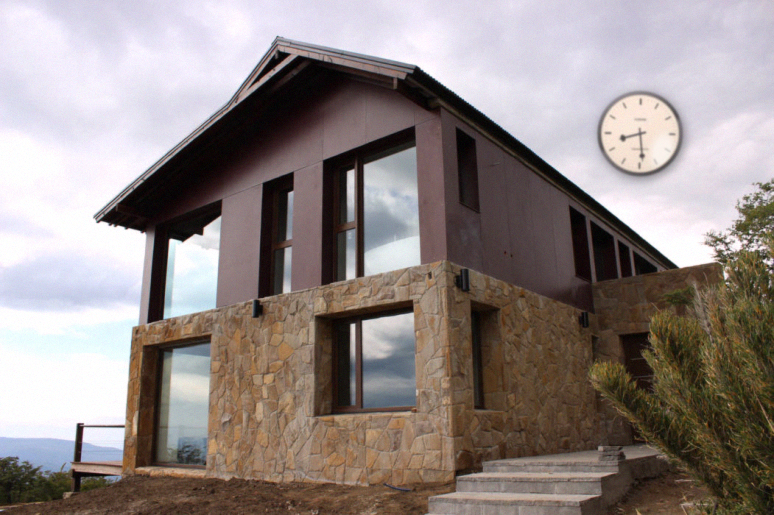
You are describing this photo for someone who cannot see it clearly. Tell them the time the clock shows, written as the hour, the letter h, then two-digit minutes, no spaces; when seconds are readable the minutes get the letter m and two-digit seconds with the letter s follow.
8h29
